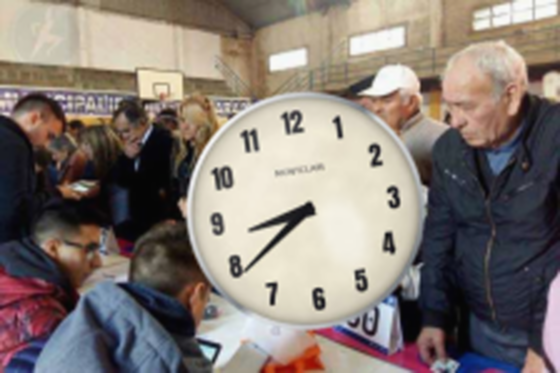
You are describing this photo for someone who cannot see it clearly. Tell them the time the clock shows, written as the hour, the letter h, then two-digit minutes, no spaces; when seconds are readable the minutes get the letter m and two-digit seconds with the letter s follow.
8h39
